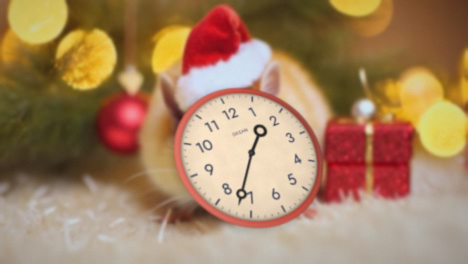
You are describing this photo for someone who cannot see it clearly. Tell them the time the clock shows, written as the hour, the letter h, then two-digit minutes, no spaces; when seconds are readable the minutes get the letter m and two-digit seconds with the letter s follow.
1h37
